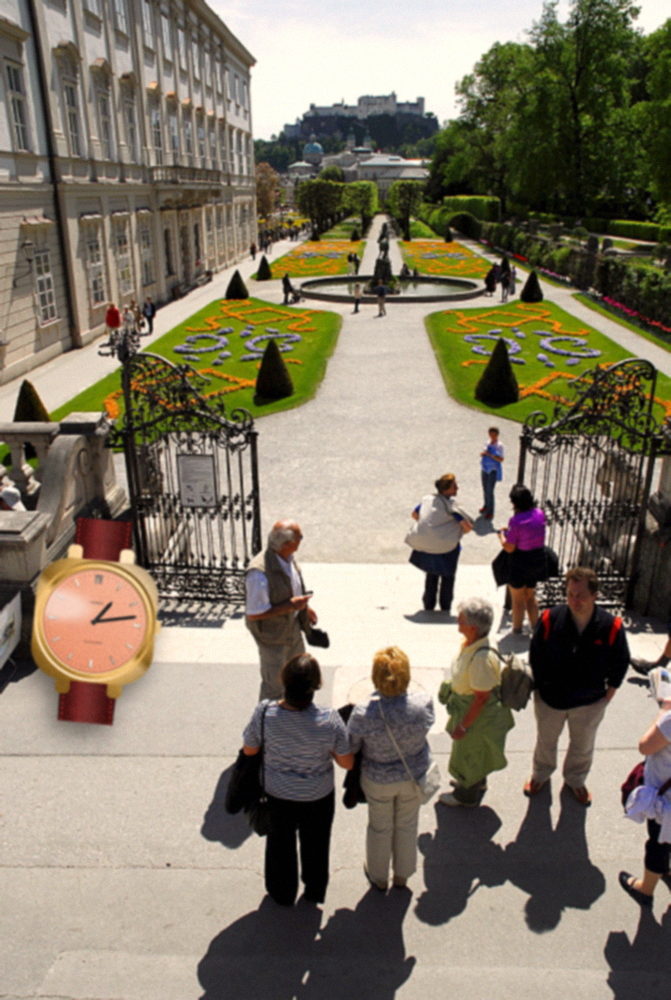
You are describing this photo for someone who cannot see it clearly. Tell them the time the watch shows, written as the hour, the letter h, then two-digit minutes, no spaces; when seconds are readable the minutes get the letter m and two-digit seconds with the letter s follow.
1h13
